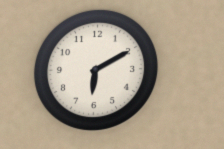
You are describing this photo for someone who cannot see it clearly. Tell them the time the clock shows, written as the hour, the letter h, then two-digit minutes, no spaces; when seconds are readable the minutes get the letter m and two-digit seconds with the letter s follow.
6h10
